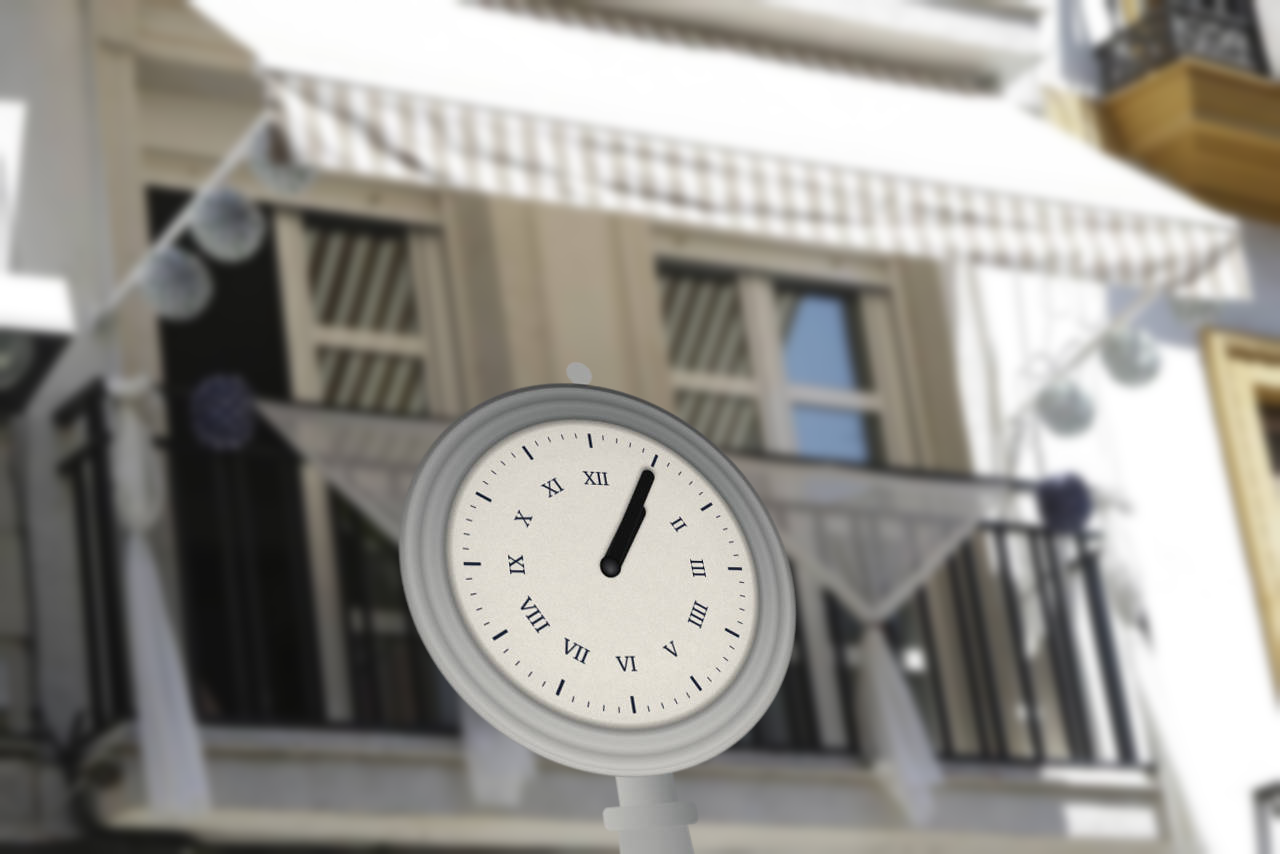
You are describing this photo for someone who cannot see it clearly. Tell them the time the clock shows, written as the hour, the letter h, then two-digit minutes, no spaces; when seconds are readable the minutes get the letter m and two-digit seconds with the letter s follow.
1h05
